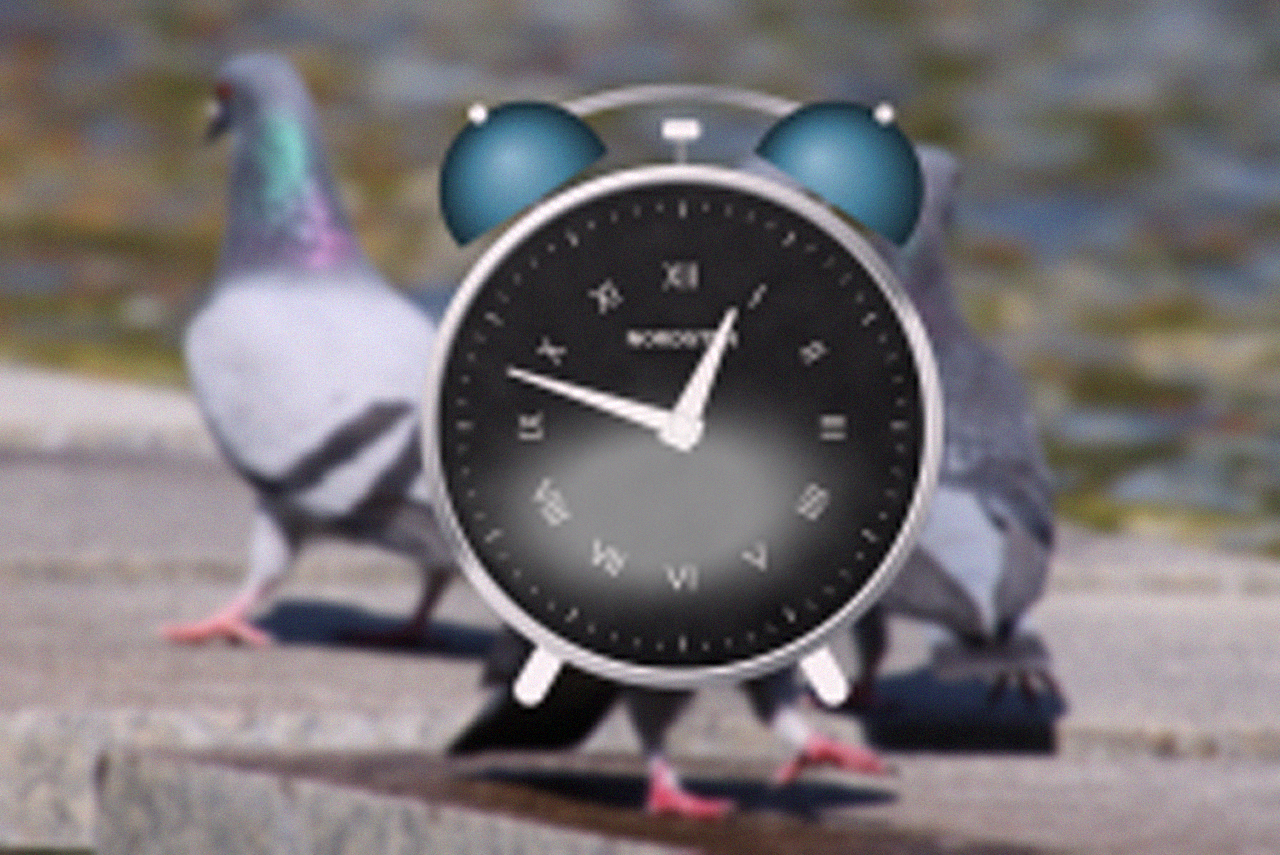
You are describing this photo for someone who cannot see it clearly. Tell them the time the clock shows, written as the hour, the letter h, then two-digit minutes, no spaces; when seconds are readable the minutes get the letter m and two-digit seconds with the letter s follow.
12h48
